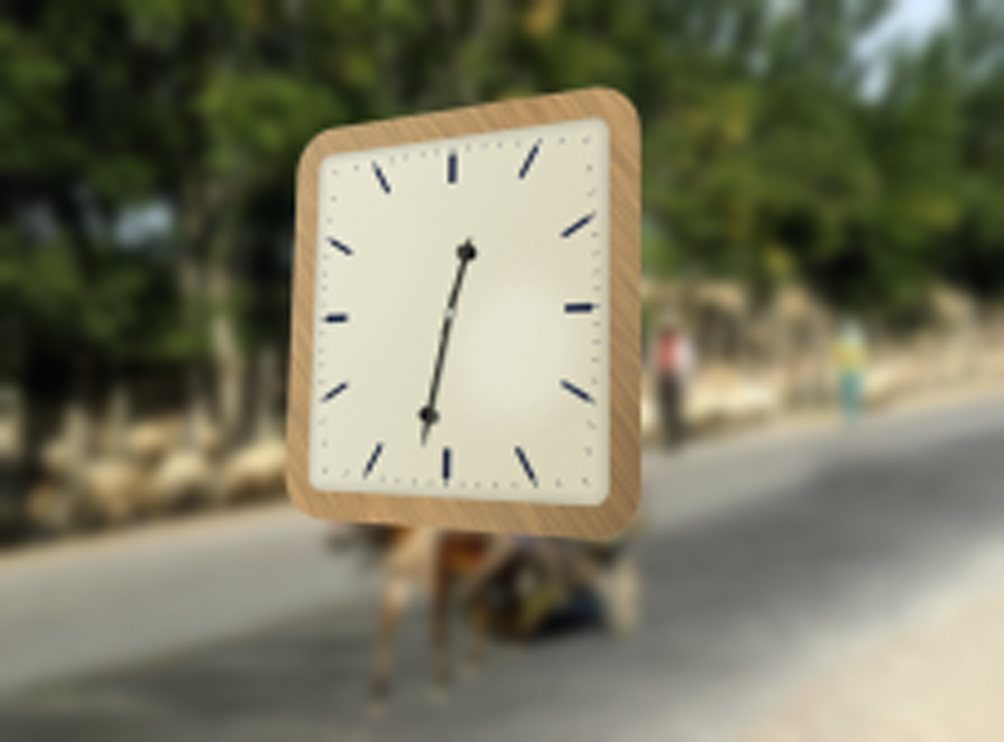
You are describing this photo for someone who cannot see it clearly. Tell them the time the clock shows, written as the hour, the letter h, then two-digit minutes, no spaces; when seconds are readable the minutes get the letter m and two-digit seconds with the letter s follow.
12h32
